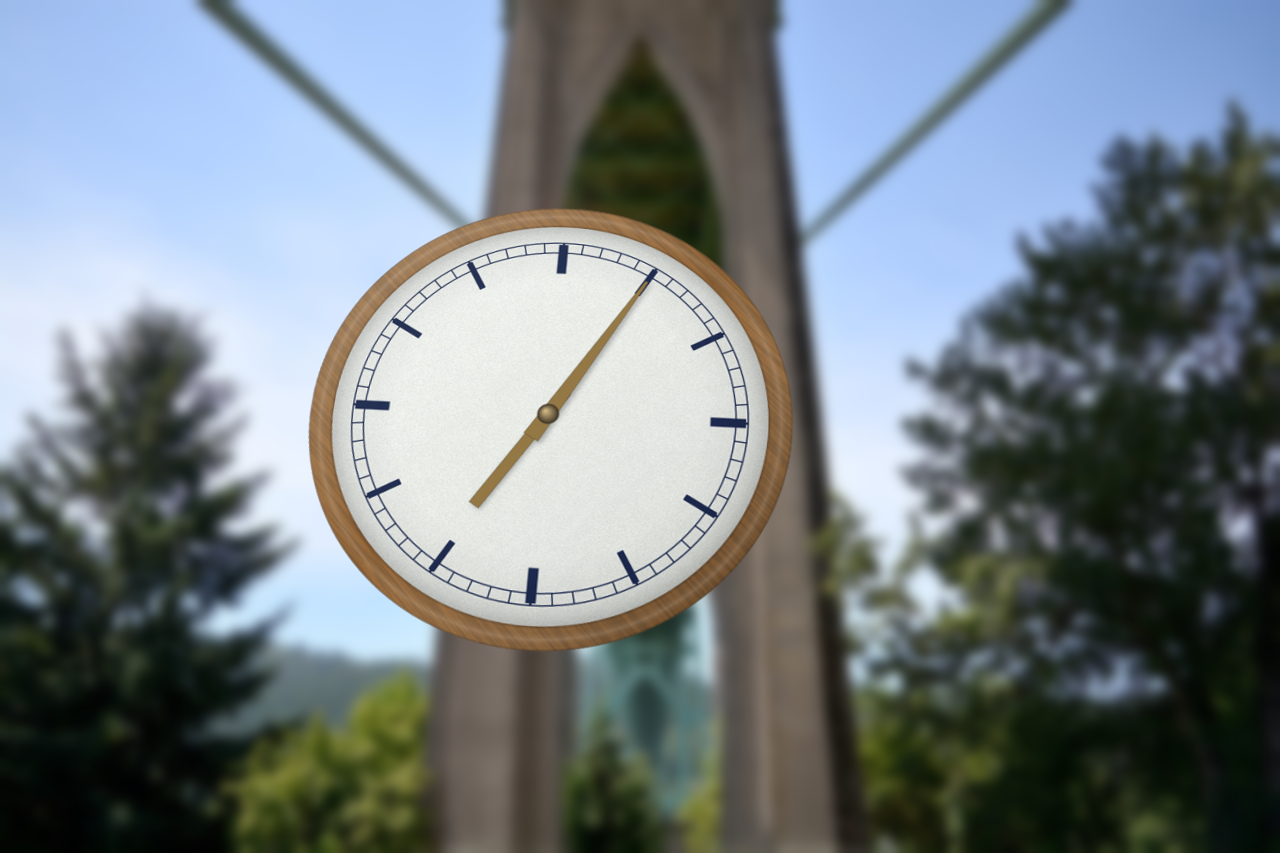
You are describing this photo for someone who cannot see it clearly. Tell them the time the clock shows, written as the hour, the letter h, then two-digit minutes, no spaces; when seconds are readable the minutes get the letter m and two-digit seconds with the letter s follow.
7h05
